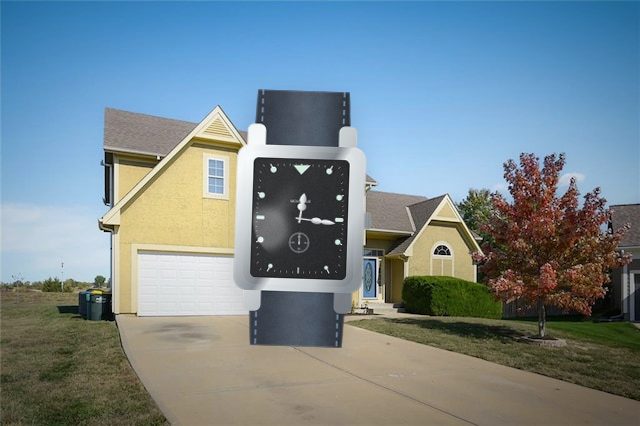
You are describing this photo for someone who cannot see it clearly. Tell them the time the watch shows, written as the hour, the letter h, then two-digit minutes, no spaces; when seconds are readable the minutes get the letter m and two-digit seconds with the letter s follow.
12h16
